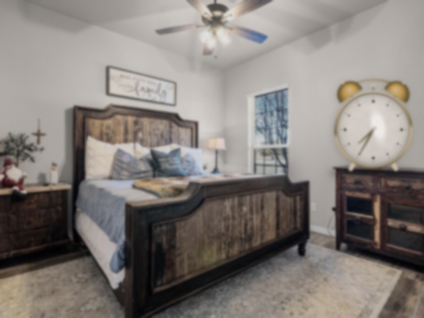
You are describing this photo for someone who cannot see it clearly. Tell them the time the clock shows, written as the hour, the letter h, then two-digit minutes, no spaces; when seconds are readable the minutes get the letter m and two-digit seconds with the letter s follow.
7h35
